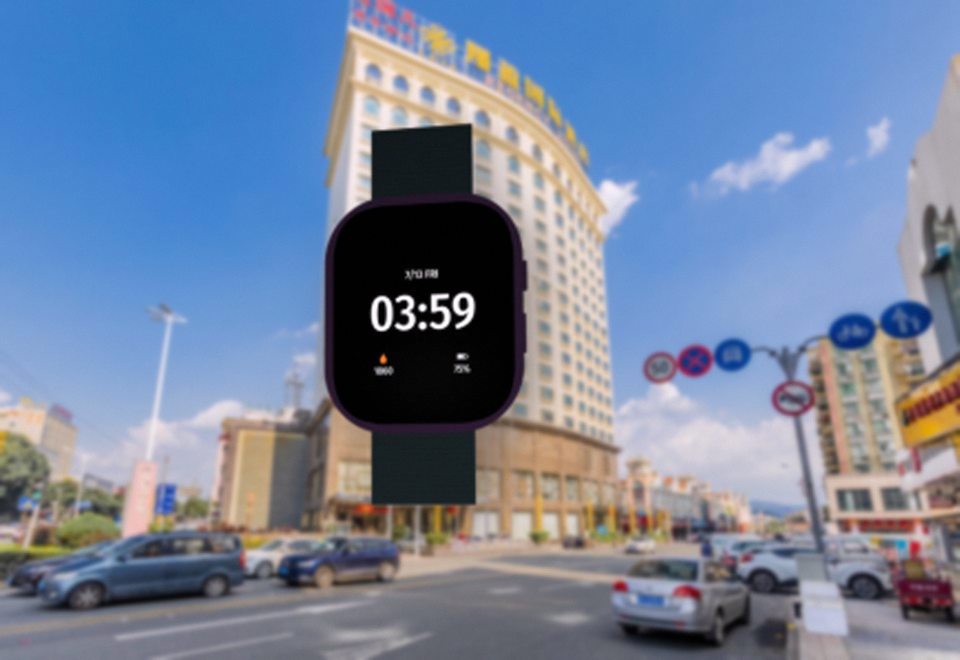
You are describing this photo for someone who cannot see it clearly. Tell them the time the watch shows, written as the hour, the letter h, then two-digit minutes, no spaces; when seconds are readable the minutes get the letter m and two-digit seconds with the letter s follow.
3h59
